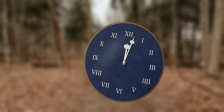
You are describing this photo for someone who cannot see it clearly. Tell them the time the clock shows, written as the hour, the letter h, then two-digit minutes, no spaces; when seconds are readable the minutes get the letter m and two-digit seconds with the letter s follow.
12h02
